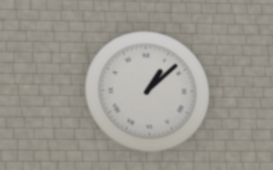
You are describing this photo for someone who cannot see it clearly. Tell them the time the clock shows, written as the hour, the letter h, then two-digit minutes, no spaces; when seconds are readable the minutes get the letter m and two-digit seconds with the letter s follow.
1h08
